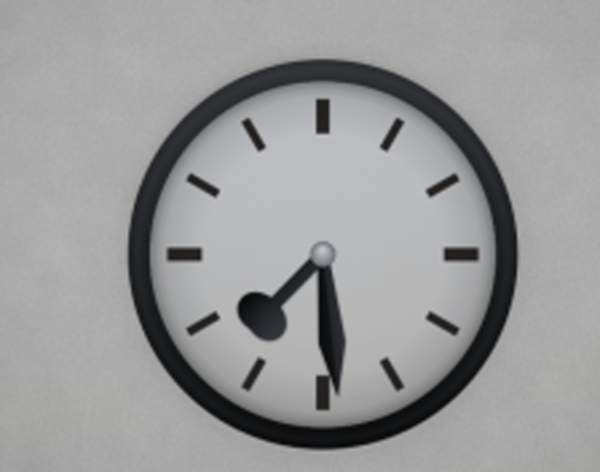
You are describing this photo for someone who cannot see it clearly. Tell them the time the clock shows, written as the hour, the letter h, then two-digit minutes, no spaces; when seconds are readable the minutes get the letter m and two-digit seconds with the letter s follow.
7h29
